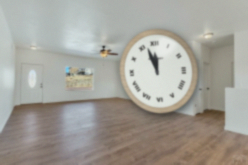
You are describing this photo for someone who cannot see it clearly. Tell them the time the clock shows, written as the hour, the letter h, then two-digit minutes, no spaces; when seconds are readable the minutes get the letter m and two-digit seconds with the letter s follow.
11h57
